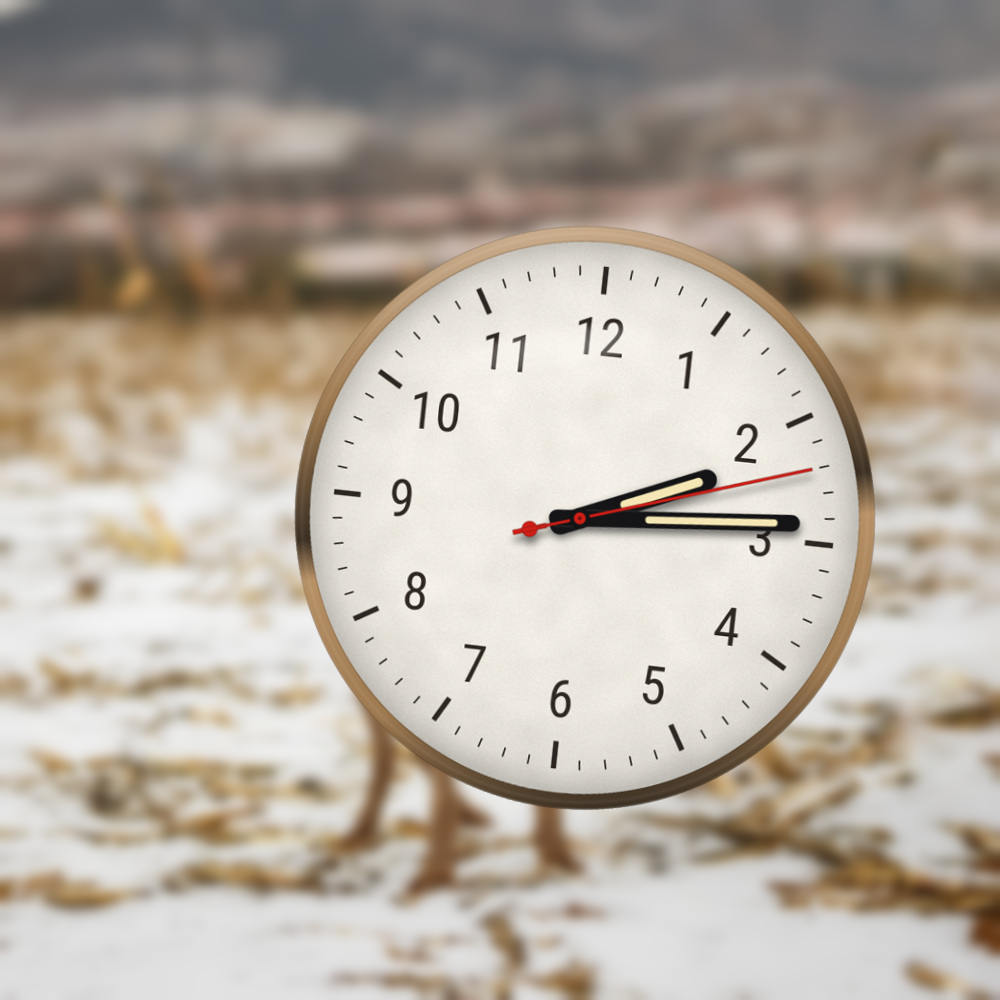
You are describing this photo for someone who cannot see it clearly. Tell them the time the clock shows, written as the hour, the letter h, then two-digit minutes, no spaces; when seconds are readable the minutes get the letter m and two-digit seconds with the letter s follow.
2h14m12s
